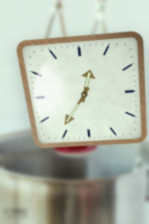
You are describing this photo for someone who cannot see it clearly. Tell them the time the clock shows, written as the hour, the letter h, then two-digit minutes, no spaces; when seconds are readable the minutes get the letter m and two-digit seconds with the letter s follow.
12h36
